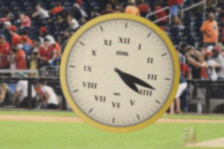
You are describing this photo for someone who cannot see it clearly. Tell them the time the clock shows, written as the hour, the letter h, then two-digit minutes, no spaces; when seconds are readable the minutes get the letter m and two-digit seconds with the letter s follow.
4h18
